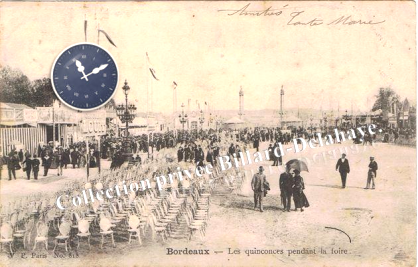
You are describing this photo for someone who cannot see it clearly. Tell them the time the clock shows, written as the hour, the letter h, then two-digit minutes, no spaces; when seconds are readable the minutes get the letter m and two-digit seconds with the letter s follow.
11h11
